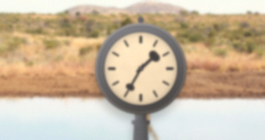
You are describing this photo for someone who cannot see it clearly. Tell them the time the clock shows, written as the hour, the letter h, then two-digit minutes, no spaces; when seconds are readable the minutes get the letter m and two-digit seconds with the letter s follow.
1h35
